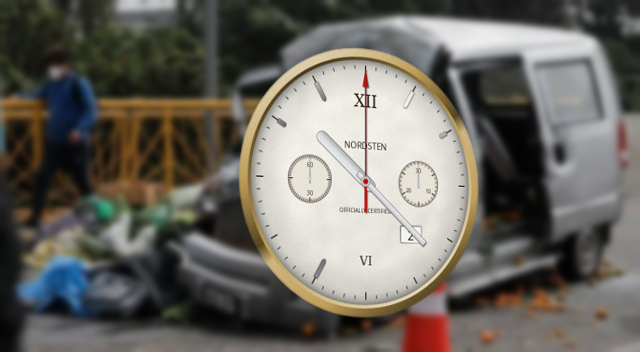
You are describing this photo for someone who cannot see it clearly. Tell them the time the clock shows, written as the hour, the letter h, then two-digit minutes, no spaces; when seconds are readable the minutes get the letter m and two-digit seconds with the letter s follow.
10h22
